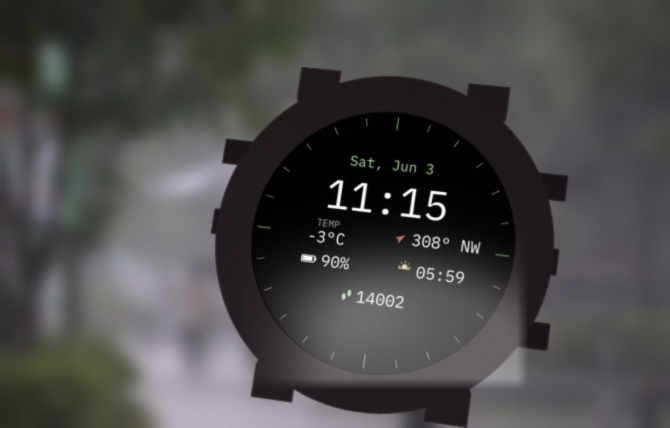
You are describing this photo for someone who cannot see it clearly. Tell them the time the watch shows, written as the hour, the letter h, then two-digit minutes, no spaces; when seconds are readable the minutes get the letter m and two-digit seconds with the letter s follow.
11h15
